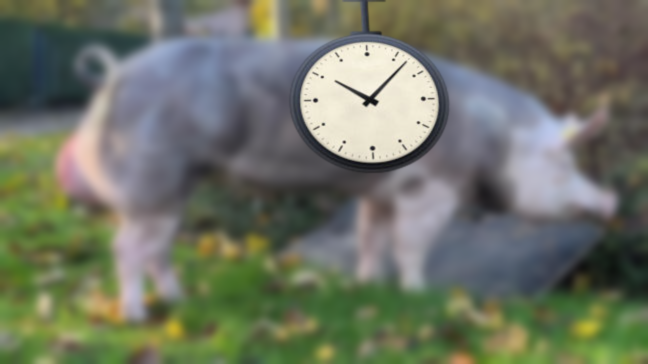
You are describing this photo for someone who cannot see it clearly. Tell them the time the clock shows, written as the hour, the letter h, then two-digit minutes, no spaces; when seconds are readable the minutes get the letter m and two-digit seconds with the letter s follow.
10h07
